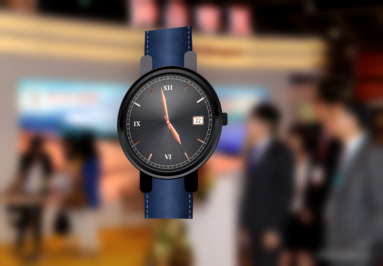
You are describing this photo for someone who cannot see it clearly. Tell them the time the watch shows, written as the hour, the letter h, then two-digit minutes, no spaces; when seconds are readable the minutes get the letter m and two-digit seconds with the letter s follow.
4h58
